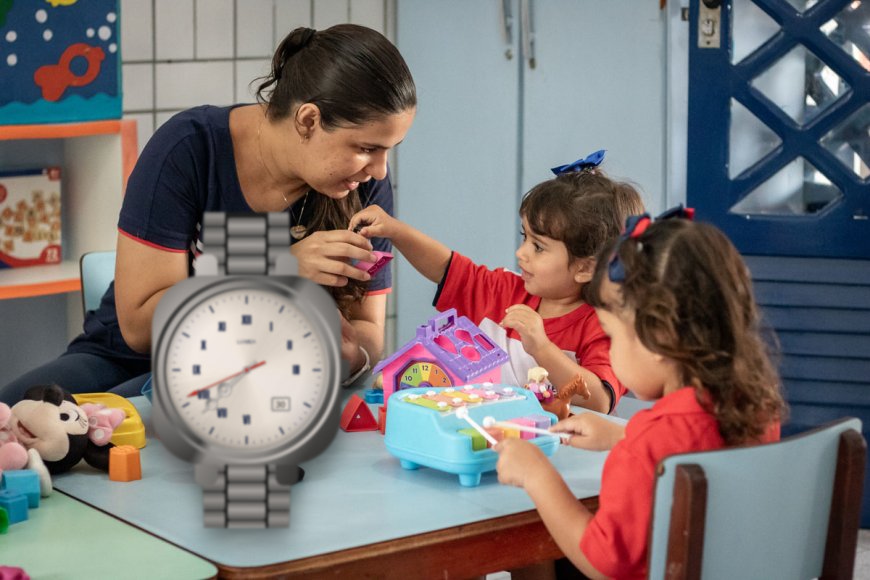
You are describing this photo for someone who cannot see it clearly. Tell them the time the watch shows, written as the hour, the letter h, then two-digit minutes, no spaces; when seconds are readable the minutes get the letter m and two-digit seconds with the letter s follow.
7h37m41s
